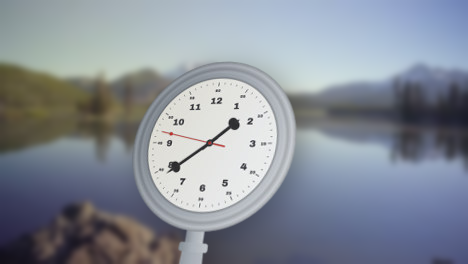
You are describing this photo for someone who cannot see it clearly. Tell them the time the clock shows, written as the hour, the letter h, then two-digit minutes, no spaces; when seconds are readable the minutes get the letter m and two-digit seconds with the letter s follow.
1h38m47s
